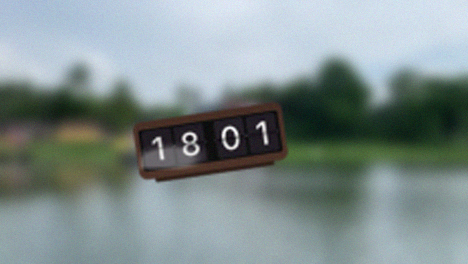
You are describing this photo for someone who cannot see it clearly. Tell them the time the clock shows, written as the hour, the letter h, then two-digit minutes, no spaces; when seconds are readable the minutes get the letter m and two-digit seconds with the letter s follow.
18h01
